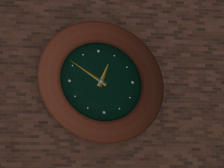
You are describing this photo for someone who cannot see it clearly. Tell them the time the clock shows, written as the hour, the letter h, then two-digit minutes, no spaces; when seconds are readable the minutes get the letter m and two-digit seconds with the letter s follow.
12h51
